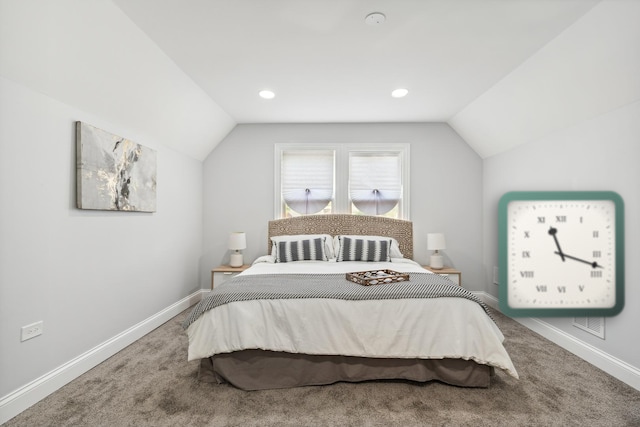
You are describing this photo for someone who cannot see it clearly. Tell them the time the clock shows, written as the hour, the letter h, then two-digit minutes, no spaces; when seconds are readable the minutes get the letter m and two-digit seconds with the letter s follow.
11h18
